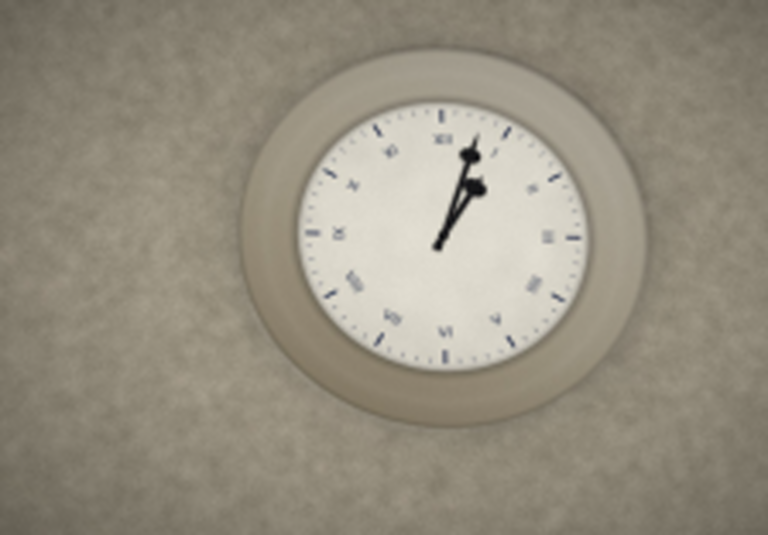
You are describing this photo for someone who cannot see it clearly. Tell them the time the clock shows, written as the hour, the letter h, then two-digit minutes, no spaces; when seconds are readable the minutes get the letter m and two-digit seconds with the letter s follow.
1h03
